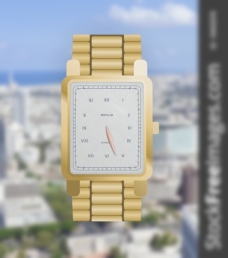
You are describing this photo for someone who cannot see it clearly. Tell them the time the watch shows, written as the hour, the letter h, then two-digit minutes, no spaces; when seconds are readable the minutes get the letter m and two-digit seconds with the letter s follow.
5h27
